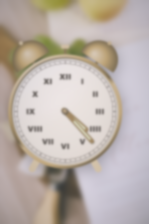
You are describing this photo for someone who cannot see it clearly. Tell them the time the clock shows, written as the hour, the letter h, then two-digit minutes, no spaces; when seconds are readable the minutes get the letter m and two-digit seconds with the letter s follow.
4h23
